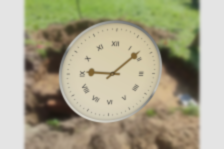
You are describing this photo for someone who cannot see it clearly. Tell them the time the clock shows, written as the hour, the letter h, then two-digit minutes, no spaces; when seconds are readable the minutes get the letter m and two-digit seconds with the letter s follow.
9h08
